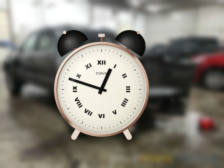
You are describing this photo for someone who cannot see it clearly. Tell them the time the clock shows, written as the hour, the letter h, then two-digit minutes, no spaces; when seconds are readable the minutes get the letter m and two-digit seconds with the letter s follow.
12h48
